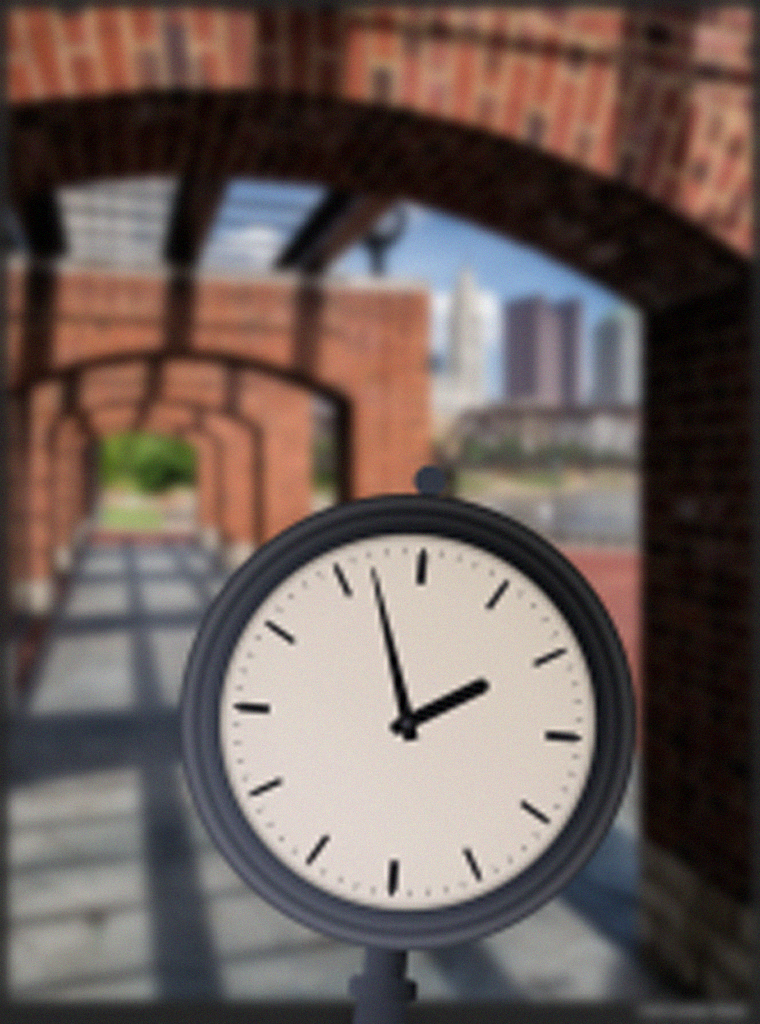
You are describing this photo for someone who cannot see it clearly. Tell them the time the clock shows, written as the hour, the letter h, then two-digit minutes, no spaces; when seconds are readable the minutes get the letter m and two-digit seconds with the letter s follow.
1h57
